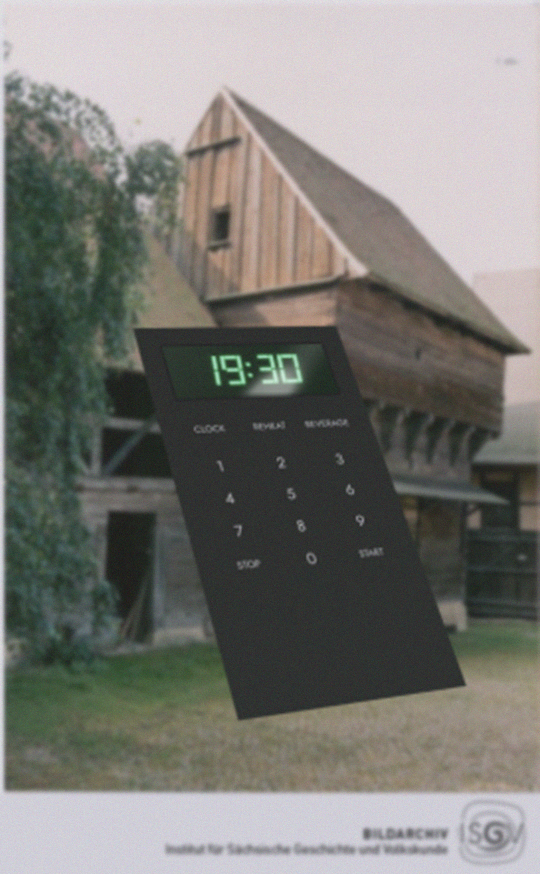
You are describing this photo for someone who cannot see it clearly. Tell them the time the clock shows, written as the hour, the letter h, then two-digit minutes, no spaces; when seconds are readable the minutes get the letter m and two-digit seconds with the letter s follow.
19h30
